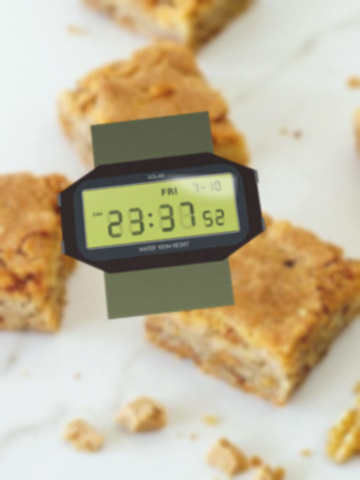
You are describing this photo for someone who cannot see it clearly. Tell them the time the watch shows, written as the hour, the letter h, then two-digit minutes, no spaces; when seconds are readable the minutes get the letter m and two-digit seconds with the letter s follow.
23h37m52s
